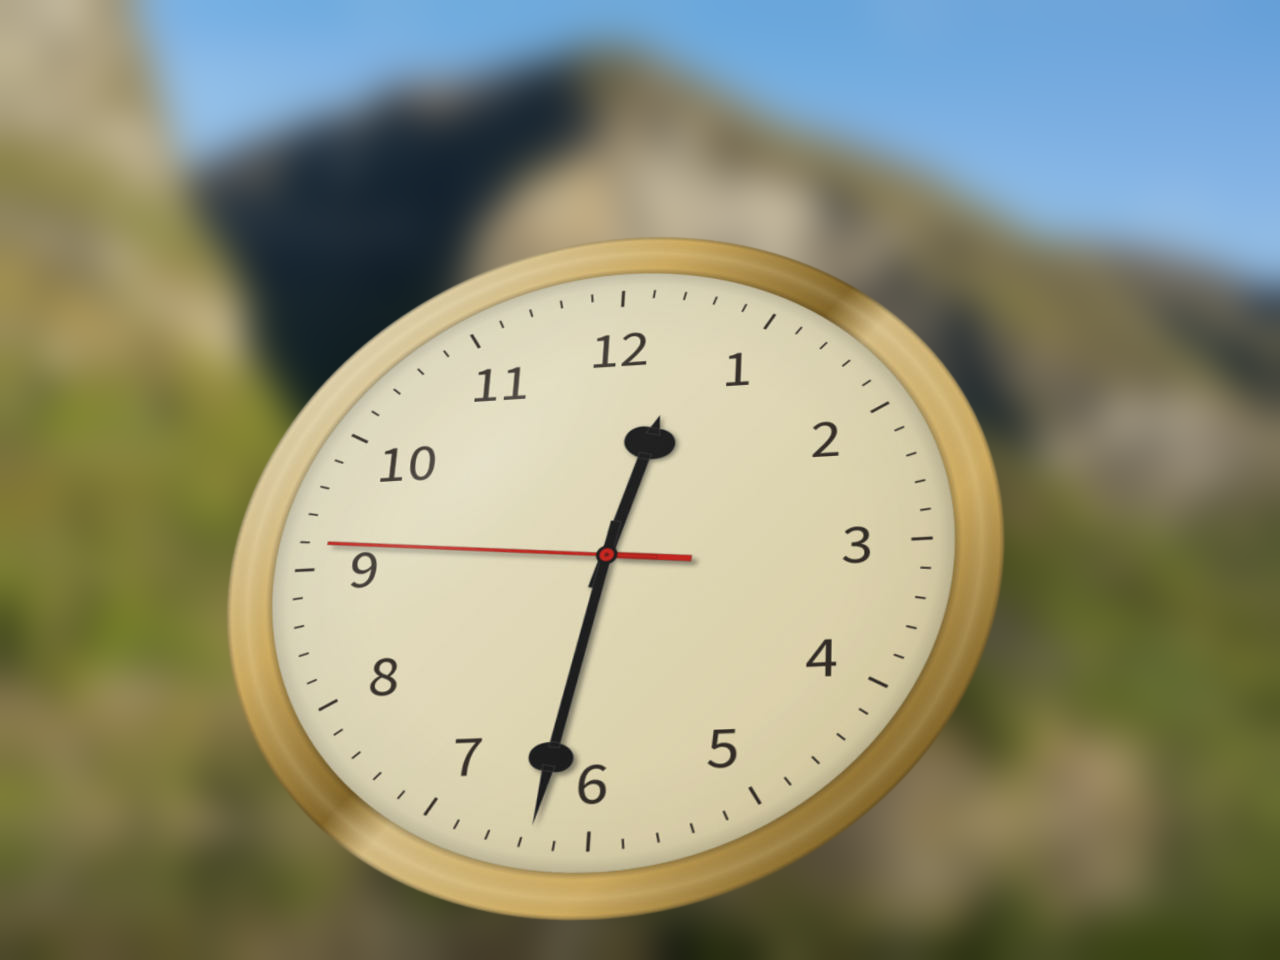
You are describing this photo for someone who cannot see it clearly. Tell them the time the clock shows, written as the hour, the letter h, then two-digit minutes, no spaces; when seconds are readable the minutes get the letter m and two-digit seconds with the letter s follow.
12h31m46s
